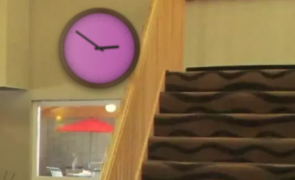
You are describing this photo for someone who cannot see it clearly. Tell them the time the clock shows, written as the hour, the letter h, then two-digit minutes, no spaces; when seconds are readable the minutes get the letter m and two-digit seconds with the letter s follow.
2h51
